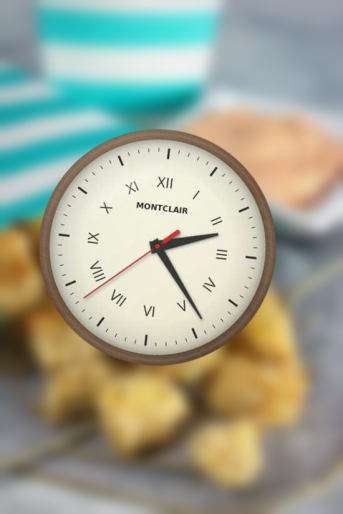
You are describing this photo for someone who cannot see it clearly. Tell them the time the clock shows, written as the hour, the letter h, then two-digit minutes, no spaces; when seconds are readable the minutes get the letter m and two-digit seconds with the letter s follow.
2h23m38s
